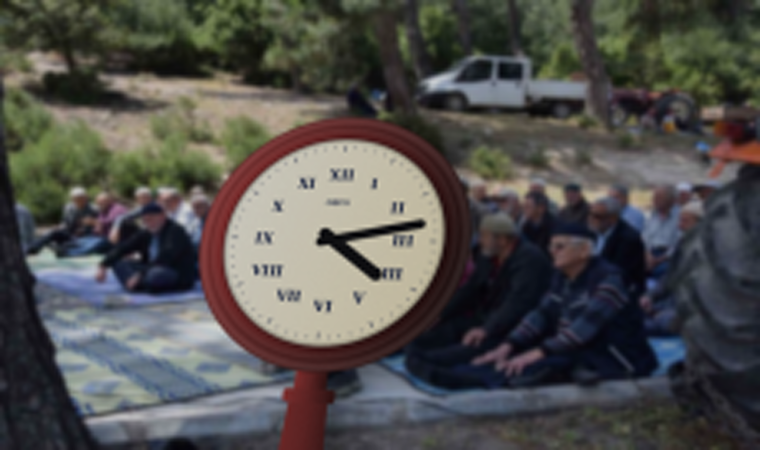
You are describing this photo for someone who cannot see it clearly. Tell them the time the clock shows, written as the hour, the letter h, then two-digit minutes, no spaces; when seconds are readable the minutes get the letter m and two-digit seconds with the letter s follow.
4h13
